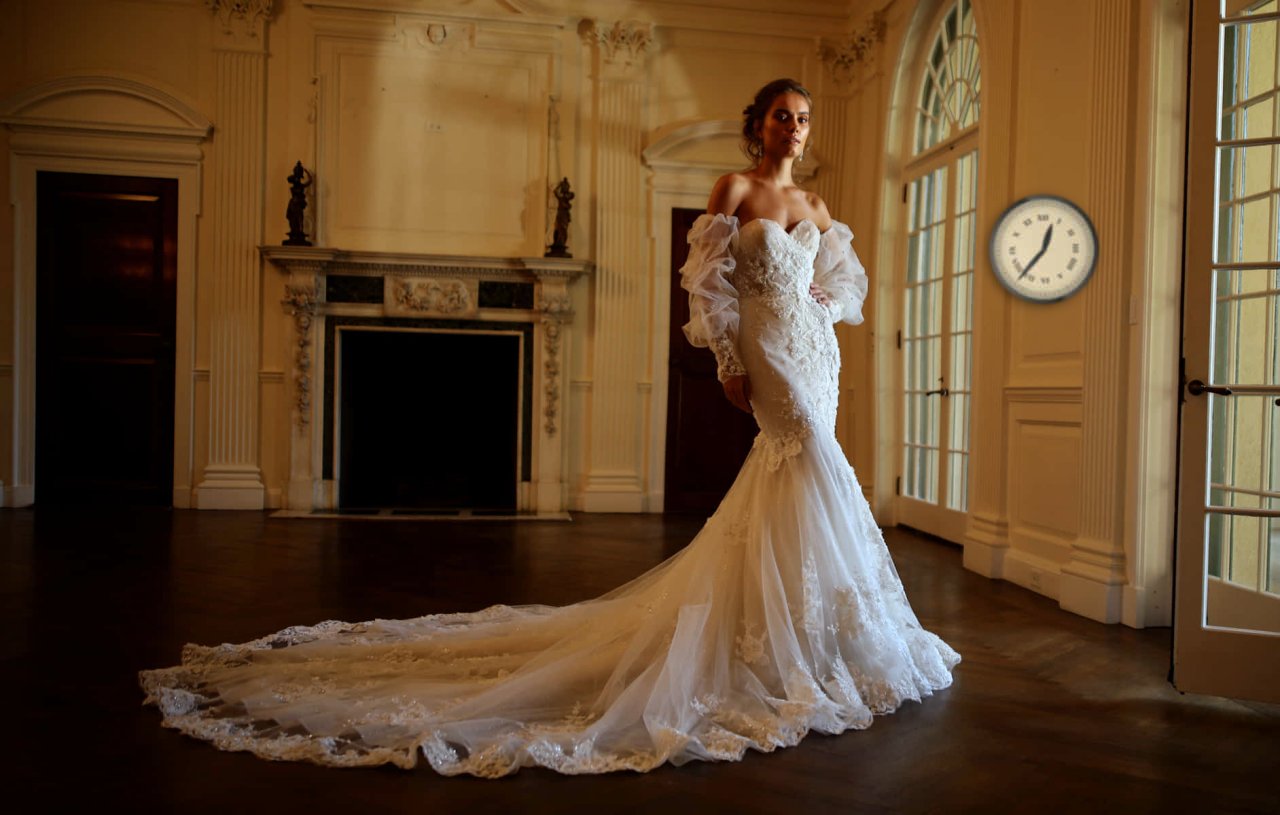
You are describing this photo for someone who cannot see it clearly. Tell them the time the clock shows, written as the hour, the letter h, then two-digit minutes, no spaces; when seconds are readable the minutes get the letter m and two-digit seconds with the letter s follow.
12h37
